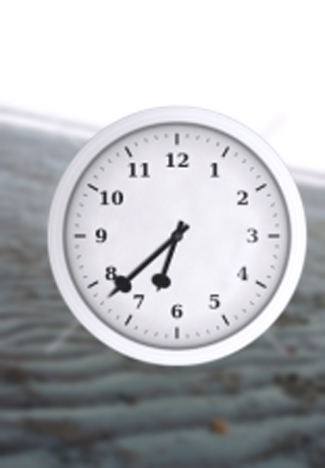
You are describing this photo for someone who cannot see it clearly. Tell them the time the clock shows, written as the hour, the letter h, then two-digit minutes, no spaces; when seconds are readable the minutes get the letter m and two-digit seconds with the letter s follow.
6h38
